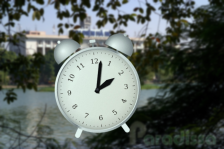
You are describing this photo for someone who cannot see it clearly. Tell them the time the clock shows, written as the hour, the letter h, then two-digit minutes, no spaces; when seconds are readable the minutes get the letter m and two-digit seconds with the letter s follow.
2h02
